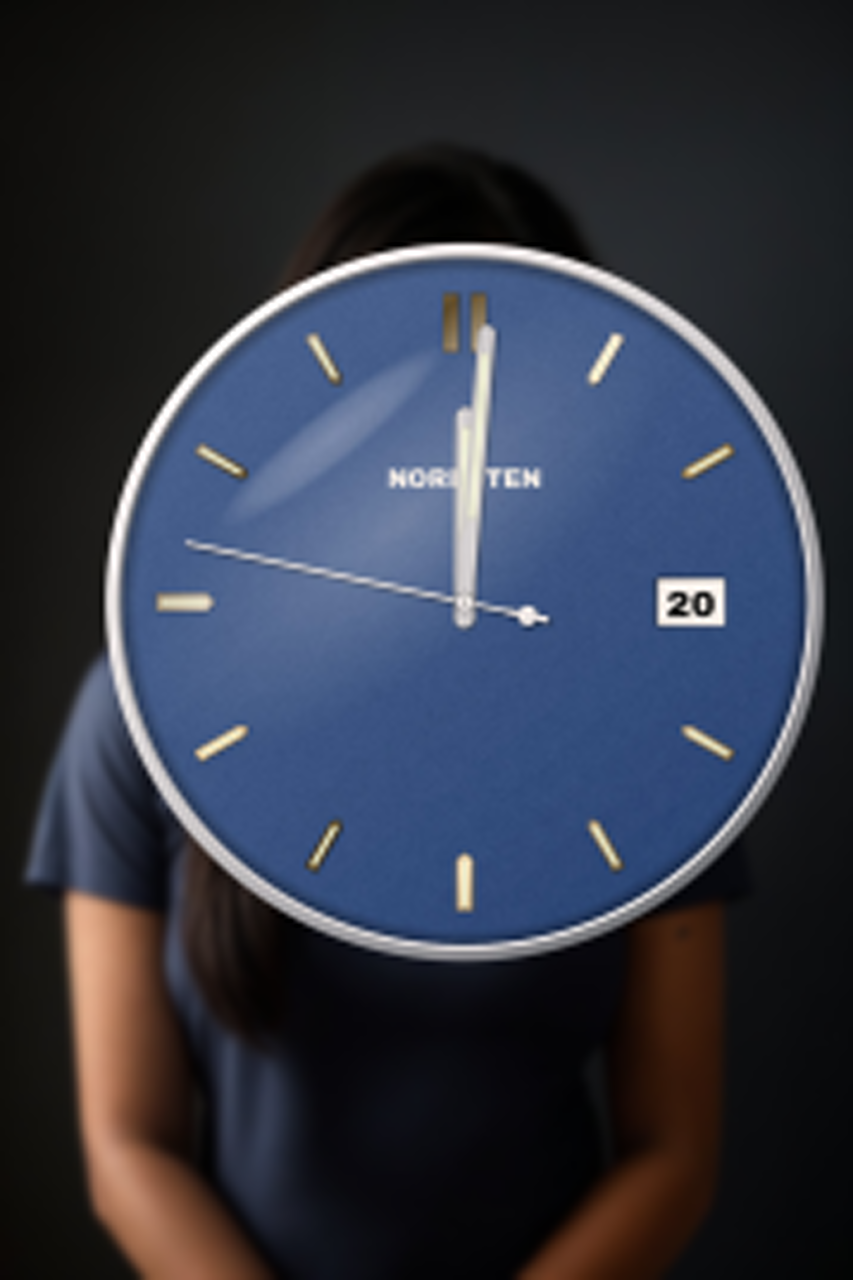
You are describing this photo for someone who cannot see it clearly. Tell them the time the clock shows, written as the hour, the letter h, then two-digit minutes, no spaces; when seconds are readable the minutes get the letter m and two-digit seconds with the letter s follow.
12h00m47s
